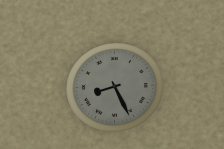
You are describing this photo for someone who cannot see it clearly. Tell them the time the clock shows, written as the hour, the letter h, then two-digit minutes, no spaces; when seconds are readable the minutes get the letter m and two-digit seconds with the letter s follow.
8h26
